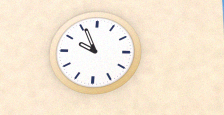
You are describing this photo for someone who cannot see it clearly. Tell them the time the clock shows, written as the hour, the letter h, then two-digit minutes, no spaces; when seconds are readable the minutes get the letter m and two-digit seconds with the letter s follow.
9h56
